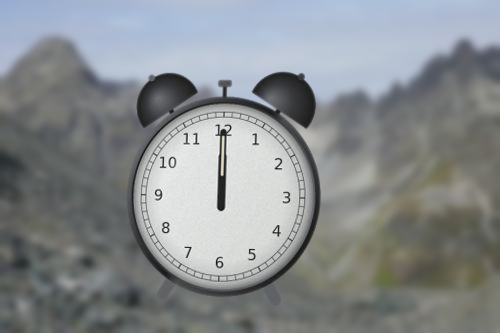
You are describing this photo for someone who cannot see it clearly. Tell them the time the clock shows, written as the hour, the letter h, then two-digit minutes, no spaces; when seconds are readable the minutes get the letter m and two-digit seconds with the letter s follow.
12h00
